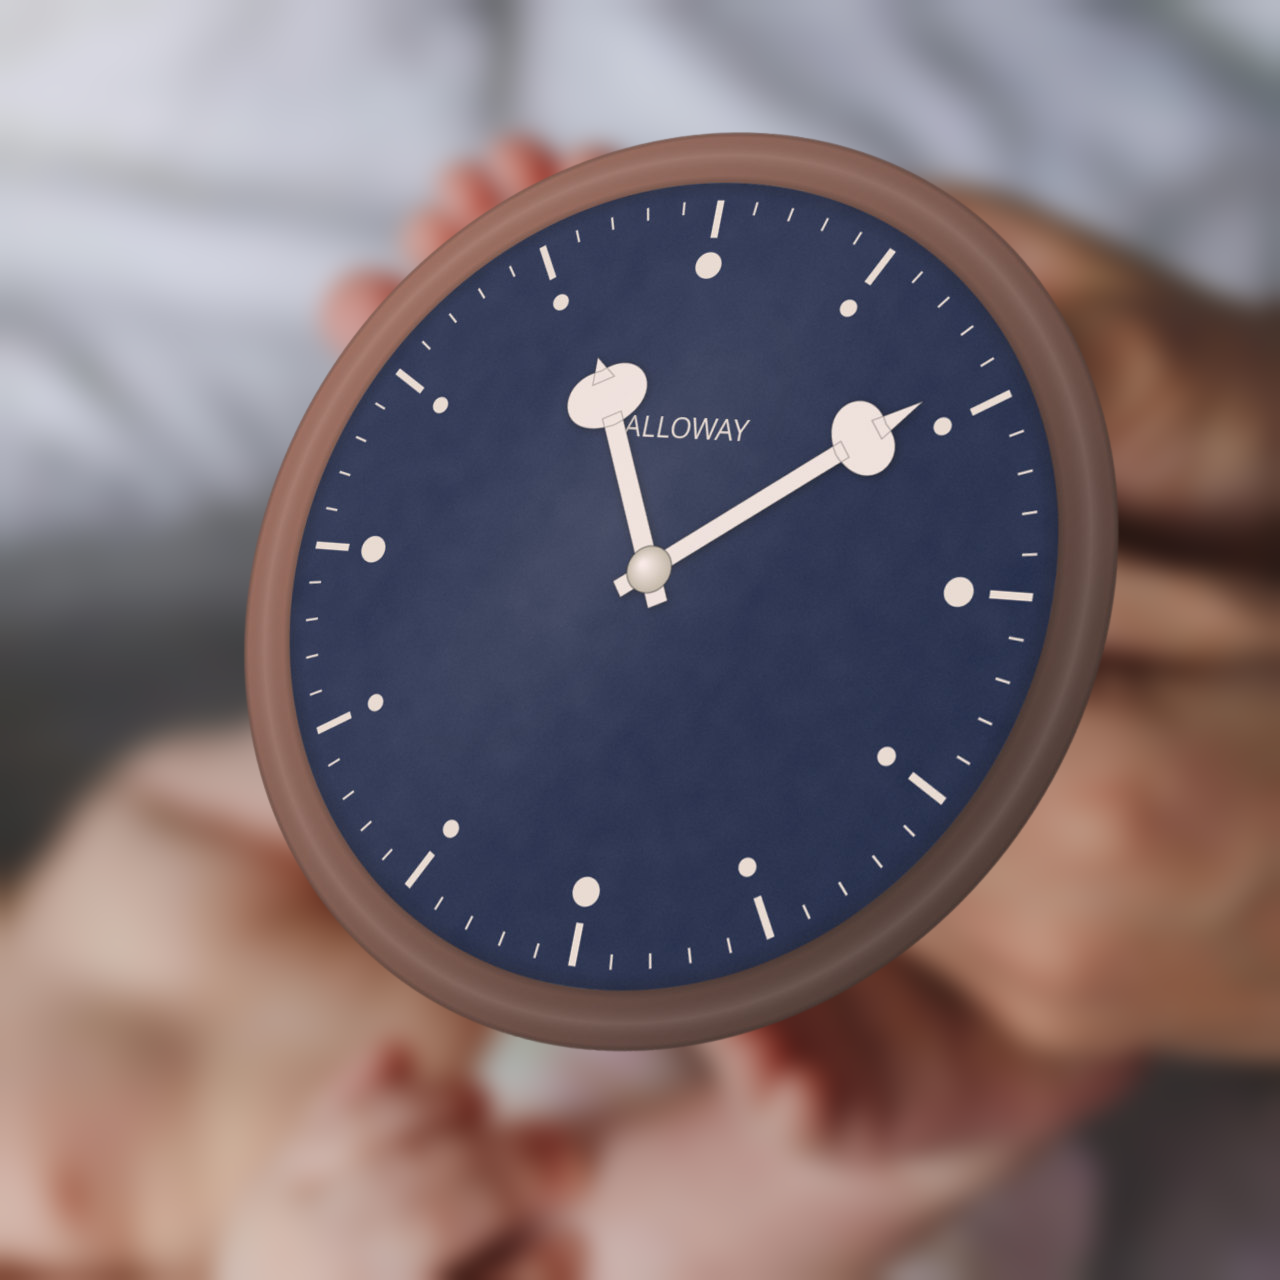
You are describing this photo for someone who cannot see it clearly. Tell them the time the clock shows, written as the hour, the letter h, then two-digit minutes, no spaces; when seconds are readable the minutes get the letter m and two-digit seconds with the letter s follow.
11h09
